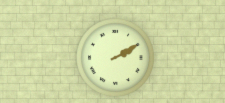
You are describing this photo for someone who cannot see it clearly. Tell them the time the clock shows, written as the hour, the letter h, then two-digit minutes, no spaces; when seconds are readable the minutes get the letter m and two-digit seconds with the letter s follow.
2h10
